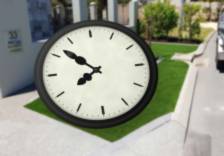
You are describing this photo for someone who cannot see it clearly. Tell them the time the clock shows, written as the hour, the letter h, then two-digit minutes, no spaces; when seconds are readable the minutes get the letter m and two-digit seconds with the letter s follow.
7h52
